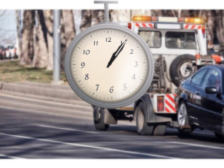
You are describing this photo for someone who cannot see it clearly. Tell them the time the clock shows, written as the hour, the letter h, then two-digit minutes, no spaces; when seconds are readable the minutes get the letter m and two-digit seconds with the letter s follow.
1h06
